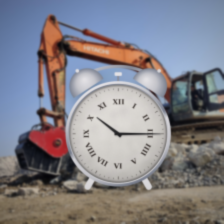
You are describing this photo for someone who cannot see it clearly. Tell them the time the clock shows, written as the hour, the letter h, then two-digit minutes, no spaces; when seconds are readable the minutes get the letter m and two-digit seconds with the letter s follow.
10h15
